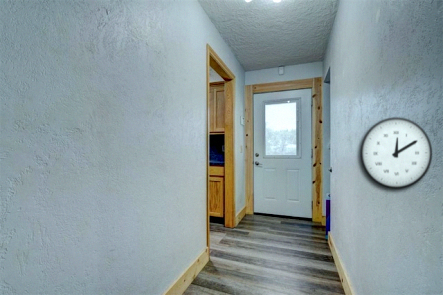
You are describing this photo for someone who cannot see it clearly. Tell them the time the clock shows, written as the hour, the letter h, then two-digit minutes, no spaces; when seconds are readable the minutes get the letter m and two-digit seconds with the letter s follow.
12h10
